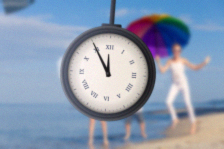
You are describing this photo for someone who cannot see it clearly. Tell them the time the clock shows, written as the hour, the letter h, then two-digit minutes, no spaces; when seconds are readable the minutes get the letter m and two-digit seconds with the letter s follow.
11h55
